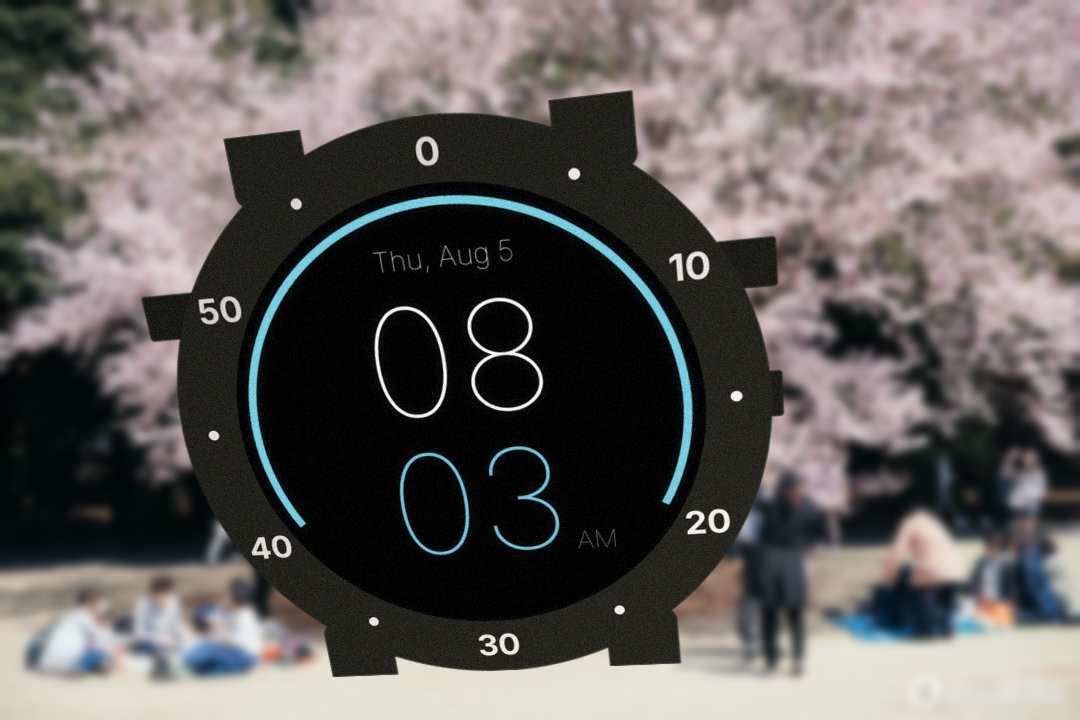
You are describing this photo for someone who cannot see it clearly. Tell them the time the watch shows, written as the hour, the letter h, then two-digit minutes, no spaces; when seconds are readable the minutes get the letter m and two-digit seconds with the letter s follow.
8h03
